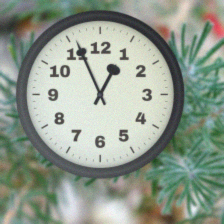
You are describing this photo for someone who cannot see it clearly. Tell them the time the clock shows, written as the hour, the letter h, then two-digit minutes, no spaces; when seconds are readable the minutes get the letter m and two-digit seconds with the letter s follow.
12h56
